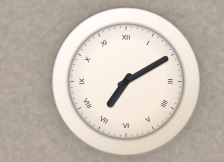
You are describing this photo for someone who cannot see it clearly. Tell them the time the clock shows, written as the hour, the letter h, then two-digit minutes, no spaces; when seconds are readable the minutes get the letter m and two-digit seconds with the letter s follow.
7h10
